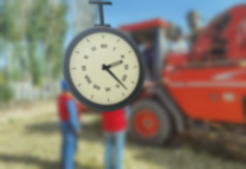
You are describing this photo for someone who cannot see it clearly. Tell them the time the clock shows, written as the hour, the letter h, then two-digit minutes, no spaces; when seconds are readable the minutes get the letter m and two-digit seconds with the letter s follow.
2h23
